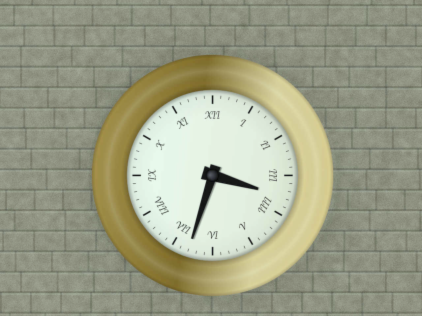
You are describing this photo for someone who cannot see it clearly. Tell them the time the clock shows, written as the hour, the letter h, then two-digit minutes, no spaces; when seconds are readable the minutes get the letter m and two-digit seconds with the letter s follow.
3h33
